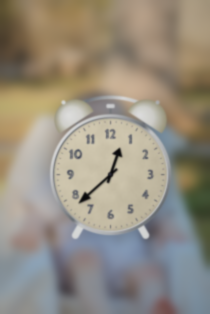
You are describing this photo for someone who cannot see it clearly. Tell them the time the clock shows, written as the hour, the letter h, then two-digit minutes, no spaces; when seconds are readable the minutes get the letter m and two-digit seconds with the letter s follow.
12h38
